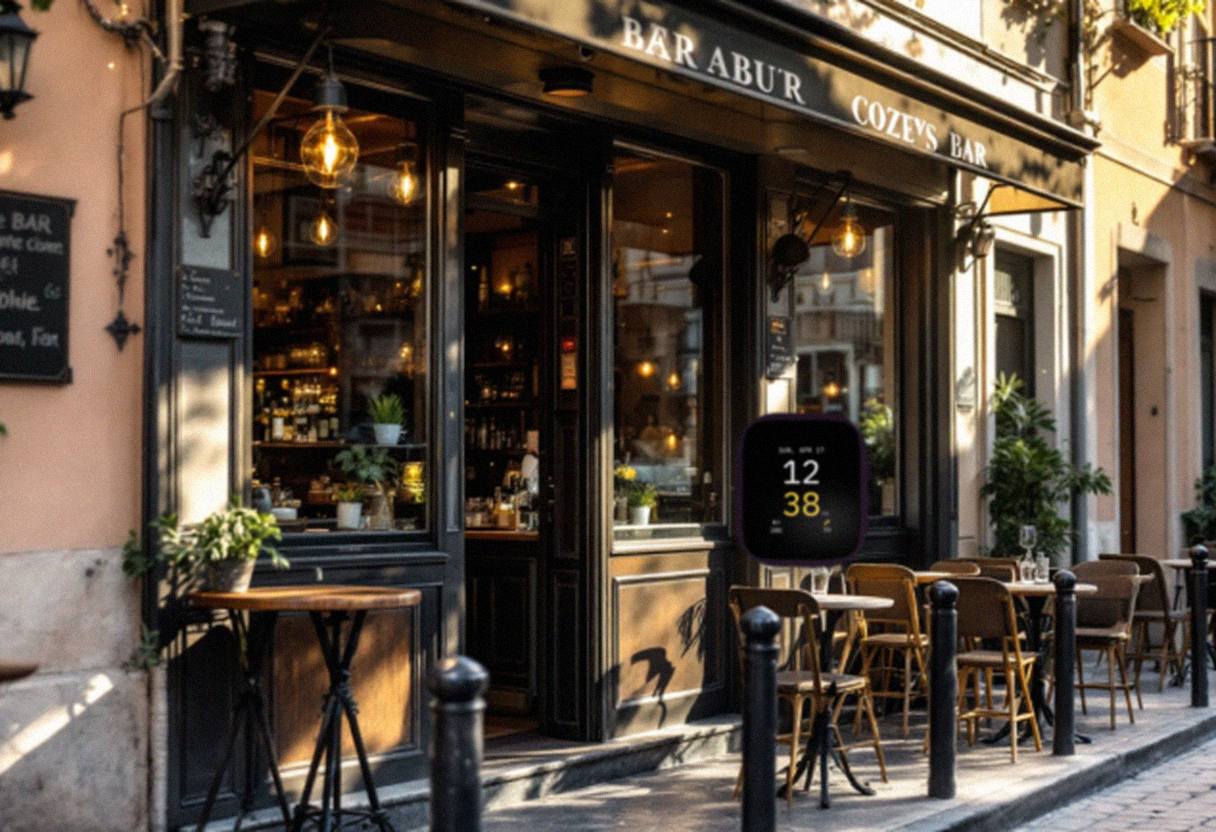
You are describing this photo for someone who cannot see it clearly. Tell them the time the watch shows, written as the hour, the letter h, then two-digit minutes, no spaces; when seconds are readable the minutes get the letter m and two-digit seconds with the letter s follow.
12h38
